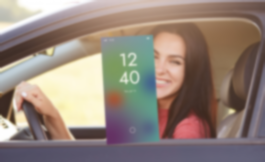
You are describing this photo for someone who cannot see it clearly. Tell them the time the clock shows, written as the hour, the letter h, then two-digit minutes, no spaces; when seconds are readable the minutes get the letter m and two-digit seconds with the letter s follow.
12h40
